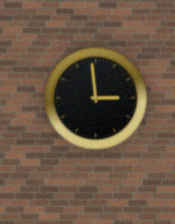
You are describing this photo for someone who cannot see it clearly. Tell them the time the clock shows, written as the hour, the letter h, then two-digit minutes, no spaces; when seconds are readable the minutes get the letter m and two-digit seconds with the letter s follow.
2h59
